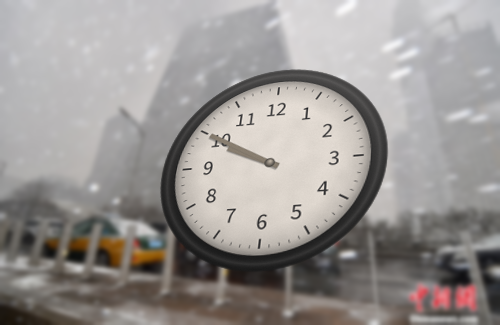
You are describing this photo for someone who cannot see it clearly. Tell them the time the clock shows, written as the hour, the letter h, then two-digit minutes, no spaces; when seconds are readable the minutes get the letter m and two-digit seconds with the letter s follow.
9h50
